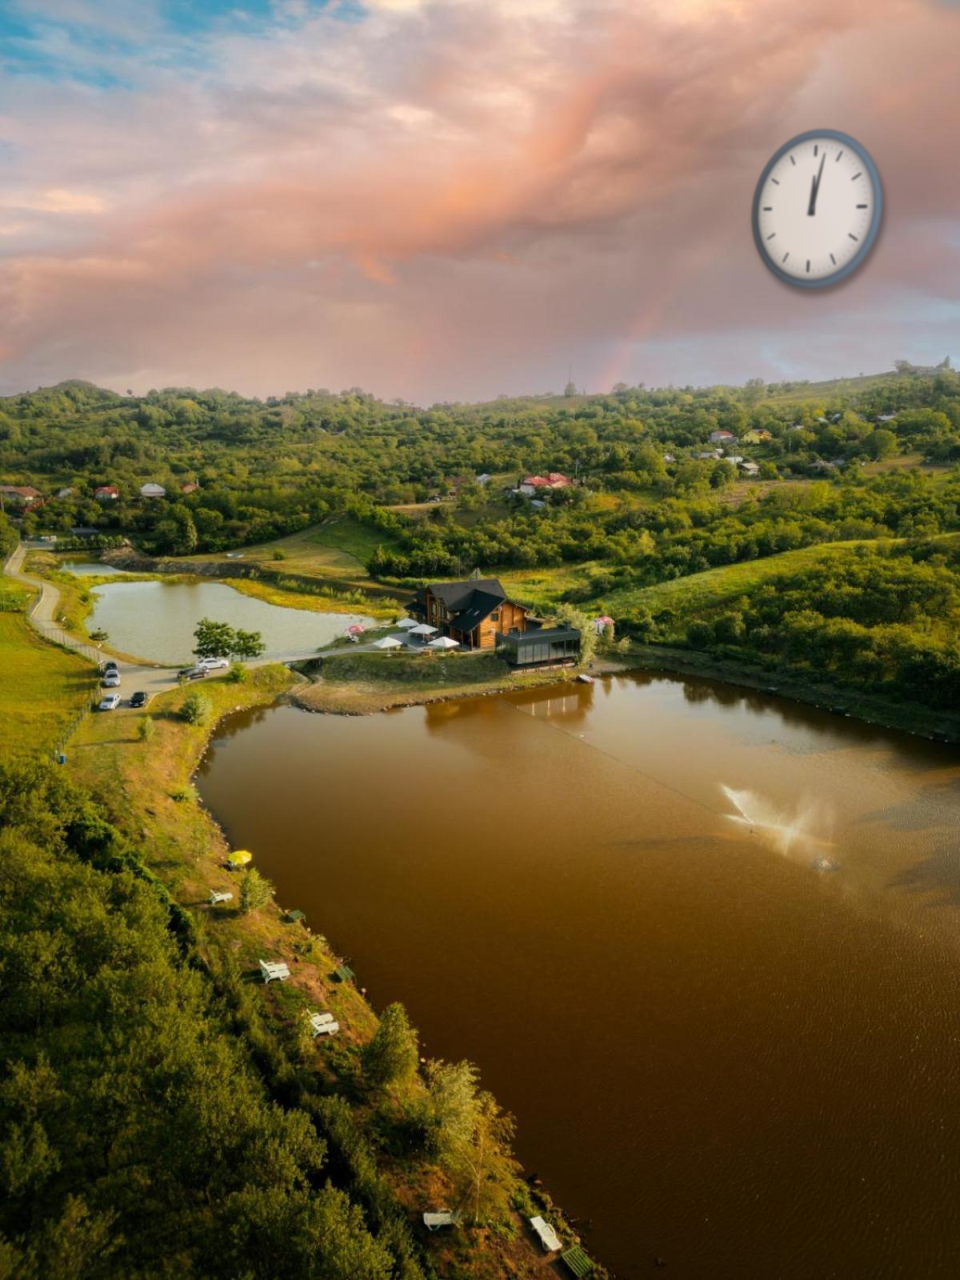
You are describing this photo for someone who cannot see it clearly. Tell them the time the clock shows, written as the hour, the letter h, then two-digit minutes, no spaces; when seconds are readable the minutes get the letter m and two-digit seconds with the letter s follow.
12h02
